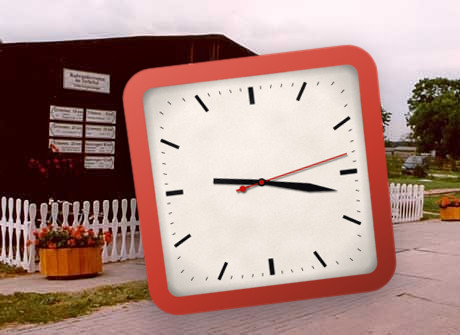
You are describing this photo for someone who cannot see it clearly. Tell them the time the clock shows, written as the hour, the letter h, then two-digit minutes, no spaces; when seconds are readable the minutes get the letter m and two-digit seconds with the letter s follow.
9h17m13s
